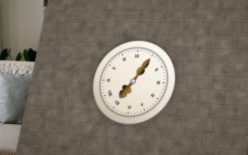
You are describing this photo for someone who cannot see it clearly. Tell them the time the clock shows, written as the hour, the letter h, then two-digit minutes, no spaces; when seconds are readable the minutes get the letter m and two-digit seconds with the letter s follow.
7h05
